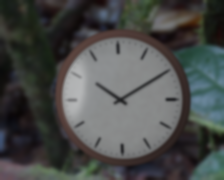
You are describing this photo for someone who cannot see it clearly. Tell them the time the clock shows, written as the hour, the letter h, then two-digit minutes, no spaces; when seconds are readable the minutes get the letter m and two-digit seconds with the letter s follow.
10h10
